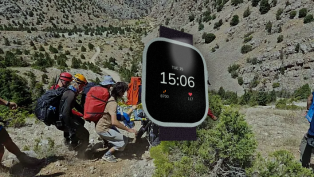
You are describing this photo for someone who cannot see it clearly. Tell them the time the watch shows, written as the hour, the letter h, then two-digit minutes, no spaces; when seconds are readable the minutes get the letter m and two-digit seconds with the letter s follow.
15h06
